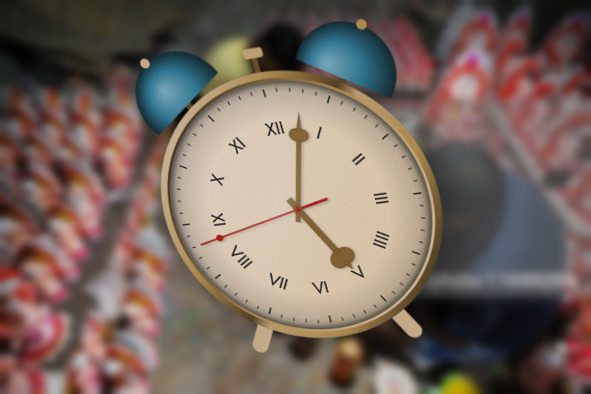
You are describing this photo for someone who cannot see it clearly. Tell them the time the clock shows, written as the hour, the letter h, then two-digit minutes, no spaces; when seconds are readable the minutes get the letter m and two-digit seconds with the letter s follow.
5h02m43s
